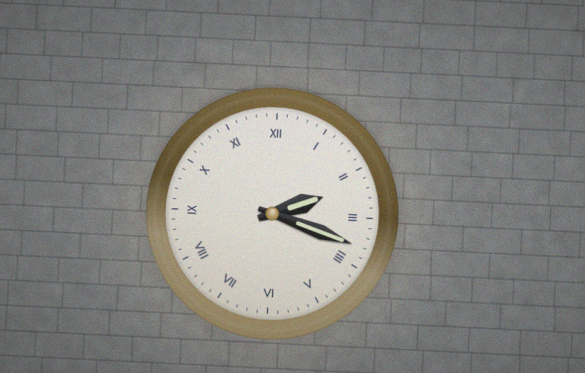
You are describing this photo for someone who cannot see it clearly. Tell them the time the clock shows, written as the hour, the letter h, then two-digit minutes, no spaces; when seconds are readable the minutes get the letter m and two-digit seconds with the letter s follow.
2h18
